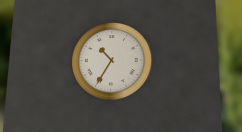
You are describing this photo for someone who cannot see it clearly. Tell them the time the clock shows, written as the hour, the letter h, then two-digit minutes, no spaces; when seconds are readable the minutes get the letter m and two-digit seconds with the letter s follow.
10h35
